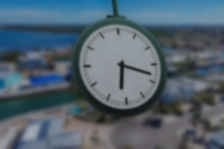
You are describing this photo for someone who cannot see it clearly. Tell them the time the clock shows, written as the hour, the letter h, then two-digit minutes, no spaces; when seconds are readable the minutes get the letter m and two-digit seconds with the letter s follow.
6h18
